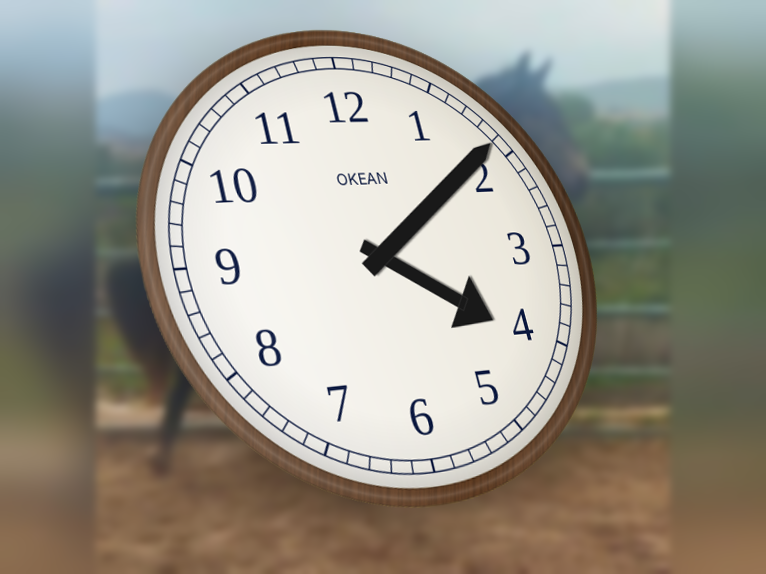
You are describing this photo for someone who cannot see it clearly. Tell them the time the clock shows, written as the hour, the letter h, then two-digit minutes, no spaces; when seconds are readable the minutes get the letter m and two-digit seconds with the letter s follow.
4h09
